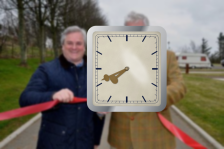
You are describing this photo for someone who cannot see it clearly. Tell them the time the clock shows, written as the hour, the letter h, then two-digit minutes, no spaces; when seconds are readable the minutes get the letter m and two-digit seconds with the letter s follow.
7h41
